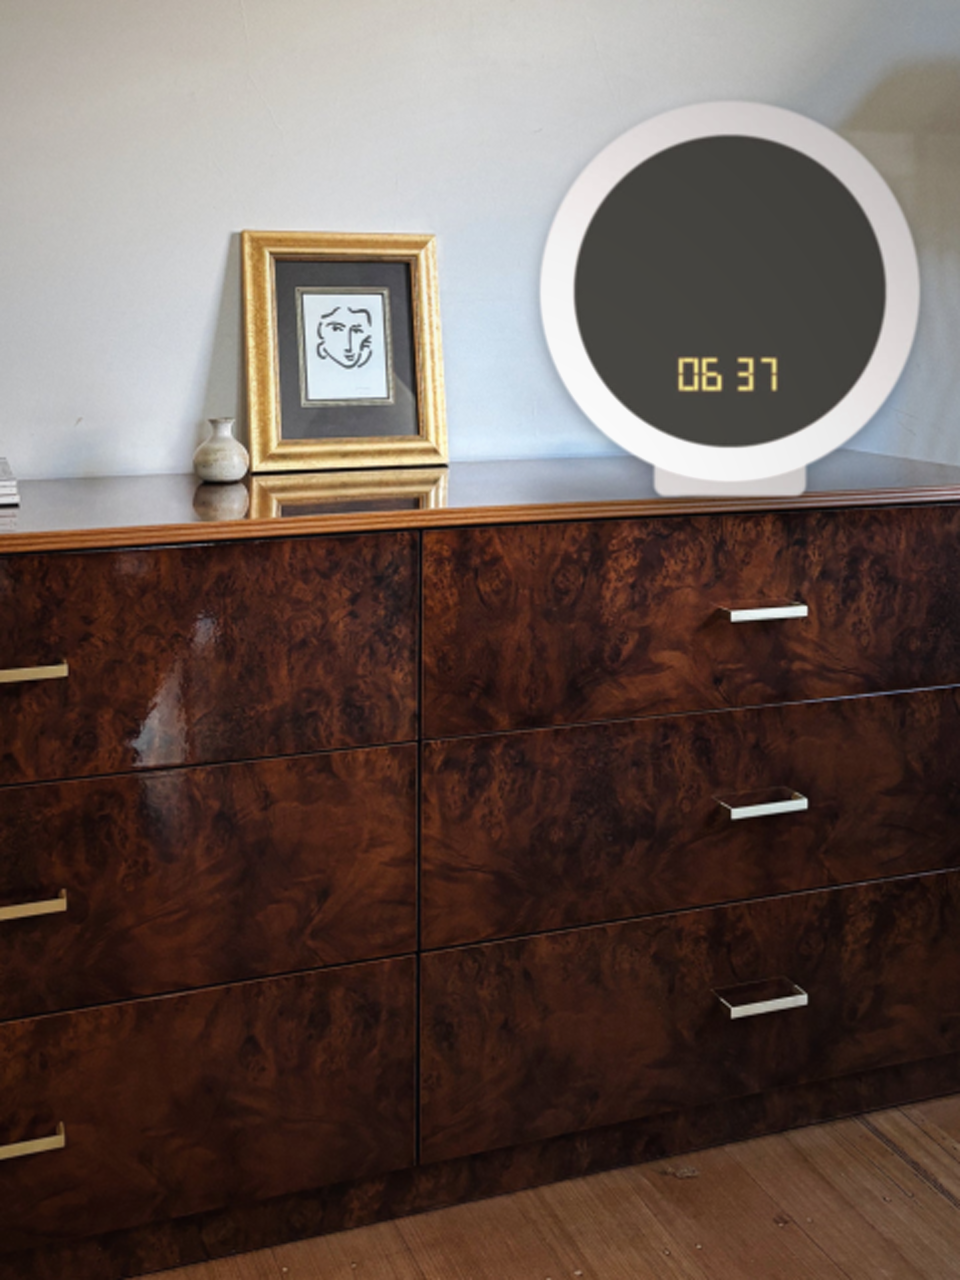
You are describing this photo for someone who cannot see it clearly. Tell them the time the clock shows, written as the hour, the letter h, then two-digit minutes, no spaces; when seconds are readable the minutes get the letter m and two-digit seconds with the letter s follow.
6h37
